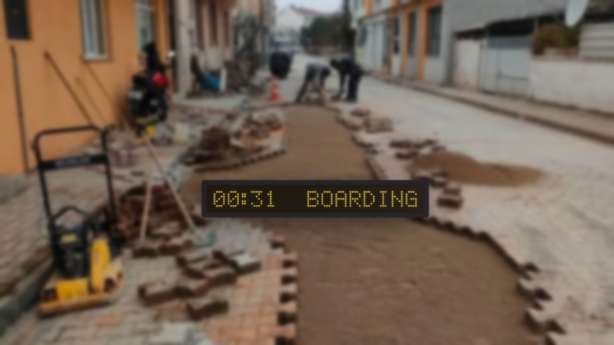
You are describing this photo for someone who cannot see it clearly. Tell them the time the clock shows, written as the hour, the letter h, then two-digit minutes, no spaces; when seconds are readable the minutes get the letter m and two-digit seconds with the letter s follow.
0h31
